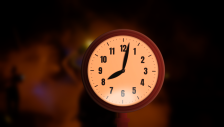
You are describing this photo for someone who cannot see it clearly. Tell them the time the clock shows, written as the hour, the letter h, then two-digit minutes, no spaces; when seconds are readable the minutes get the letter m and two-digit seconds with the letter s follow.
8h02
